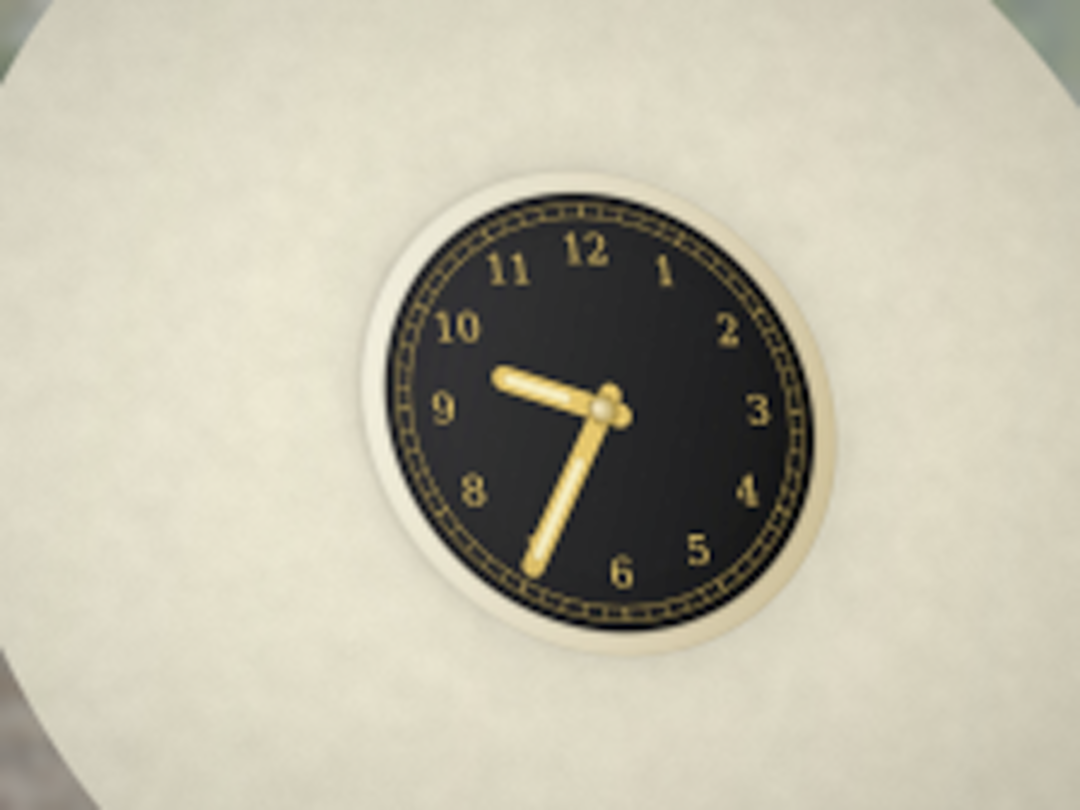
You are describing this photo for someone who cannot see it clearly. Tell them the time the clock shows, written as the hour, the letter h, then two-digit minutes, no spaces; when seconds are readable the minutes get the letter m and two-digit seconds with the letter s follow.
9h35
